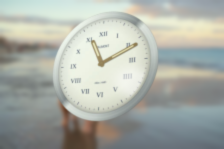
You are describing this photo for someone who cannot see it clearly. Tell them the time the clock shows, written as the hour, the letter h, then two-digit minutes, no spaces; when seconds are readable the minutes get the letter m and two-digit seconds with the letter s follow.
11h11
